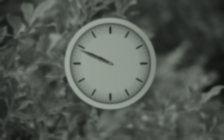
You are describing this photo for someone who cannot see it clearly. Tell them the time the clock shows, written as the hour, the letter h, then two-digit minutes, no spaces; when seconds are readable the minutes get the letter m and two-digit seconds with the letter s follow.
9h49
